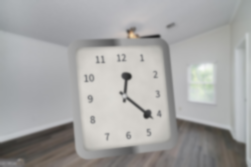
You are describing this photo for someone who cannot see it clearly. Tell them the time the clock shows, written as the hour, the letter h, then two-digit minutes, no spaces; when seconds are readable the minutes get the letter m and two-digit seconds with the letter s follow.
12h22
